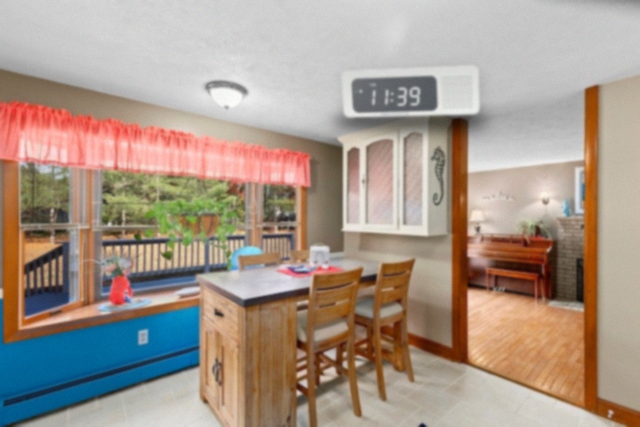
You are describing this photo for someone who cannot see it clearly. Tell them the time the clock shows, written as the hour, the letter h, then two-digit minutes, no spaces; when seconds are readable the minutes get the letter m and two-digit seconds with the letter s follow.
11h39
